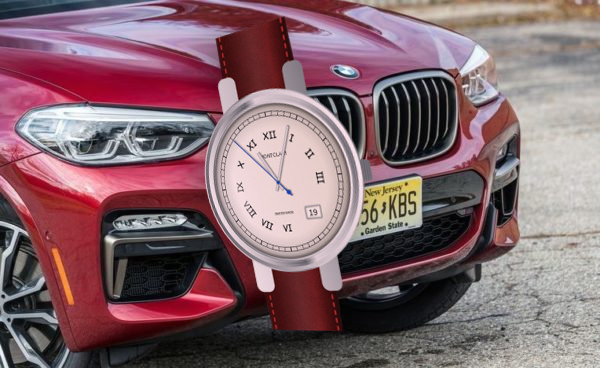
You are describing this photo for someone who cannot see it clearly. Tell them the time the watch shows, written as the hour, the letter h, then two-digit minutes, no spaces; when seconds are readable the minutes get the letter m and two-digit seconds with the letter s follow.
11h03m53s
